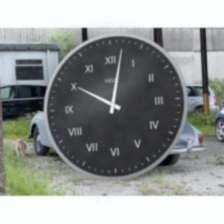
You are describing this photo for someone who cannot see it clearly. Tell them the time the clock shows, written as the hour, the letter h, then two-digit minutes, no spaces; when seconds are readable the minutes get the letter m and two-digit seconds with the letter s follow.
10h02
